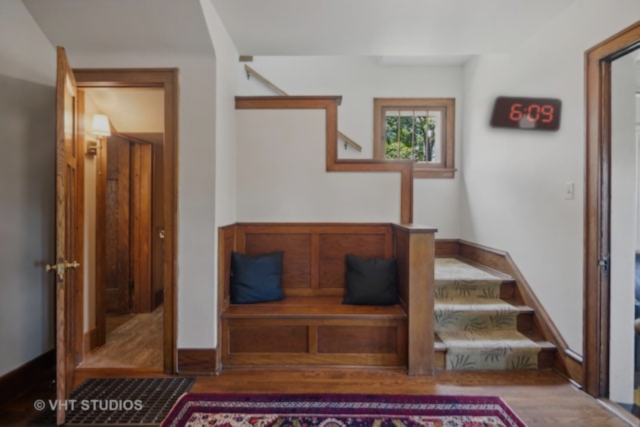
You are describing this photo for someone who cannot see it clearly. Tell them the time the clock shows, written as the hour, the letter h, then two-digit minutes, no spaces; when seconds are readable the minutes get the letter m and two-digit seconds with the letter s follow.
6h09
